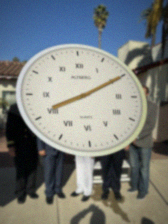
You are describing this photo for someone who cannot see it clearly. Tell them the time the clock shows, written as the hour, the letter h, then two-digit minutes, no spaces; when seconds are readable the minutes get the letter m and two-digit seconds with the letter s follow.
8h10
